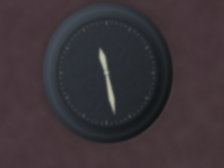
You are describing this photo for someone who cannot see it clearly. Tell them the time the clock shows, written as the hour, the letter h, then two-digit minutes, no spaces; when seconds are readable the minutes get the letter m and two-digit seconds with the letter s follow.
11h28
